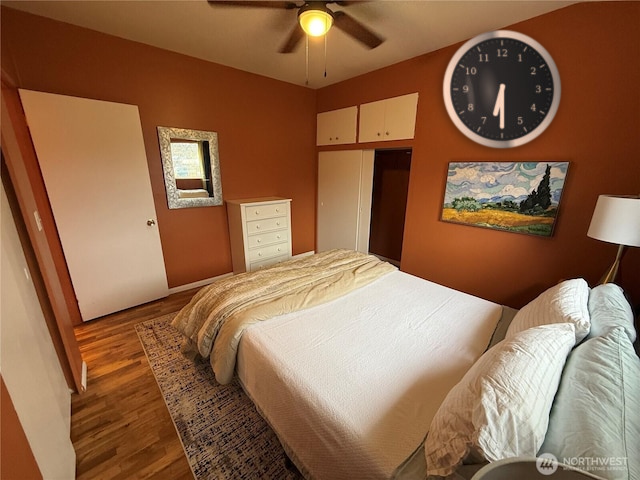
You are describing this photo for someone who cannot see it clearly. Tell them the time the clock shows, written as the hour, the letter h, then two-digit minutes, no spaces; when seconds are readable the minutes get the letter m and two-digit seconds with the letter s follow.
6h30
